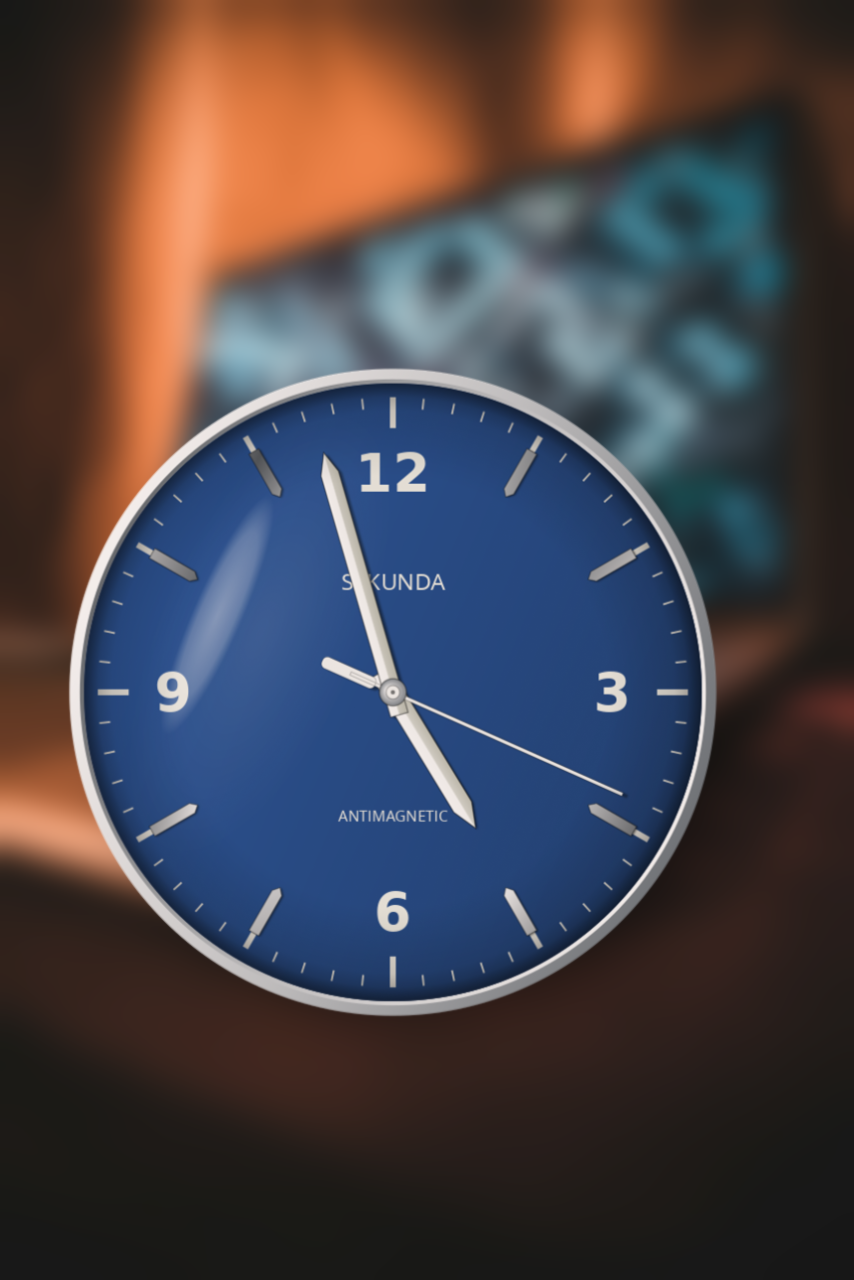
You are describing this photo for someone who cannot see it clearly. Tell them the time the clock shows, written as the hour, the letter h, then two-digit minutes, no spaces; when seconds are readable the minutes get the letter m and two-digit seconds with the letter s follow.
4h57m19s
